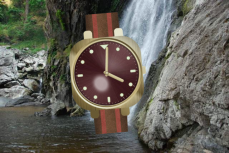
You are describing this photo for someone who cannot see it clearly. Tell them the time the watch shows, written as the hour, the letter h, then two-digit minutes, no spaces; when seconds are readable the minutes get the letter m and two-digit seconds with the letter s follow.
4h01
